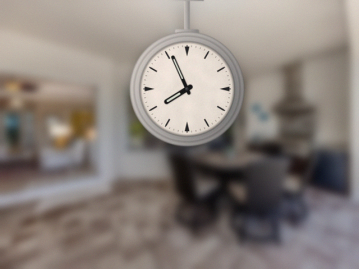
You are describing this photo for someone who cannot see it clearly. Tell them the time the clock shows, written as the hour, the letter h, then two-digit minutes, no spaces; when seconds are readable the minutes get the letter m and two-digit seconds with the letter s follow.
7h56
